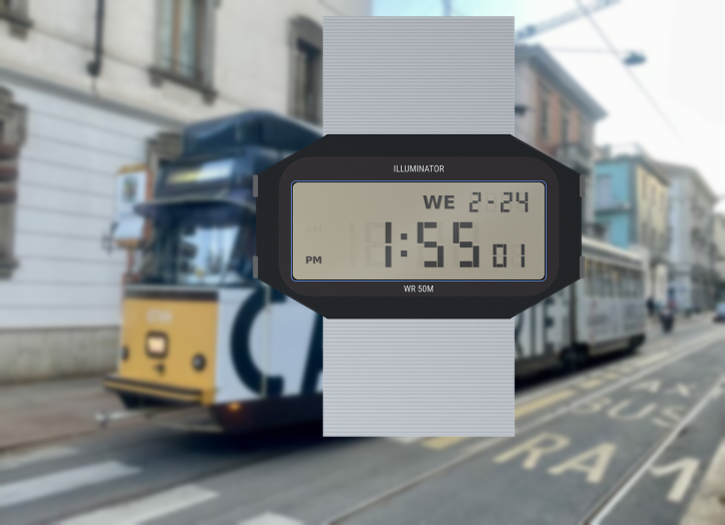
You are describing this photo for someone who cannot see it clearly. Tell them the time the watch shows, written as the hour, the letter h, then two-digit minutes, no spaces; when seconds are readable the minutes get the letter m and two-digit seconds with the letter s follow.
1h55m01s
